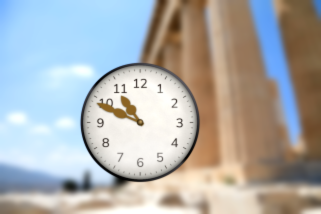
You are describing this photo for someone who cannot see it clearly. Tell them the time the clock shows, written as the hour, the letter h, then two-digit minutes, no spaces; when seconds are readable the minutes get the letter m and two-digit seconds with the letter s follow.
10h49
